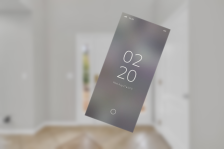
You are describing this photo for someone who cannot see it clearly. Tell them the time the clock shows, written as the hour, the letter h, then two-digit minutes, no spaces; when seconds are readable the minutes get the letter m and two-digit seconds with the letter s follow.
2h20
